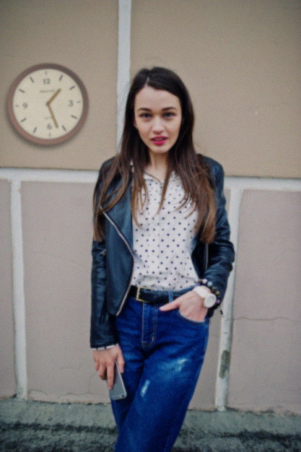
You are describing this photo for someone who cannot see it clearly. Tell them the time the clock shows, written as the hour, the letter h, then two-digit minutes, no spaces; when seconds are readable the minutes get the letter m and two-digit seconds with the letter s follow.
1h27
